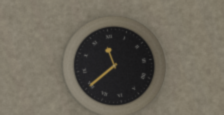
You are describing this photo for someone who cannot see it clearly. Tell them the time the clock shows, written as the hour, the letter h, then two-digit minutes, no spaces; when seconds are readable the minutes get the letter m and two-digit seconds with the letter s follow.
11h40
